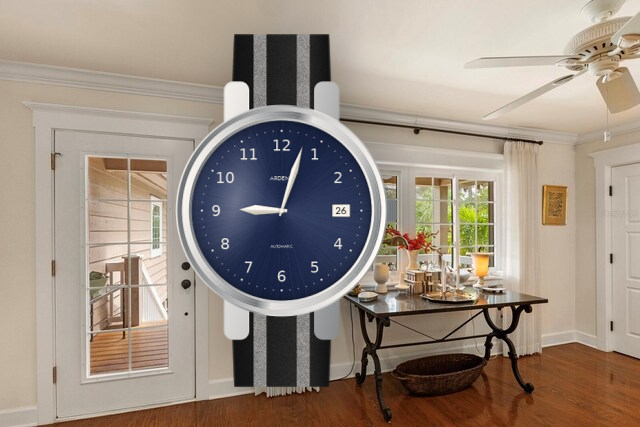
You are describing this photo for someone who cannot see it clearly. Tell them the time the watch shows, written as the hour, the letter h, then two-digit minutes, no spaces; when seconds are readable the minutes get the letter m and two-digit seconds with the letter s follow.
9h03
